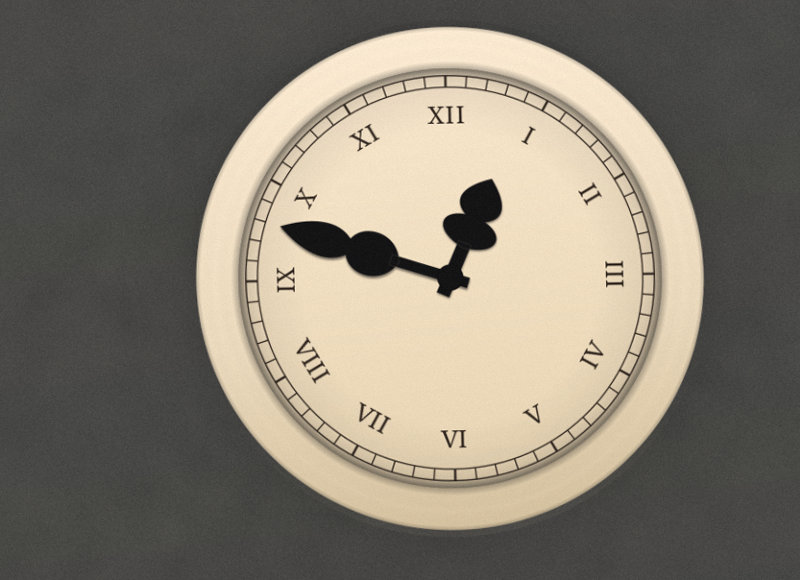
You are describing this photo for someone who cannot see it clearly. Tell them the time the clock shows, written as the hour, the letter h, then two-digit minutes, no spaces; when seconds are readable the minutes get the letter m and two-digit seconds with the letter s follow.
12h48
